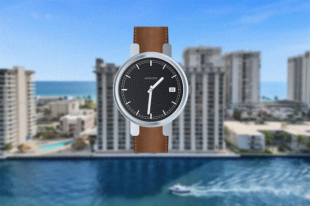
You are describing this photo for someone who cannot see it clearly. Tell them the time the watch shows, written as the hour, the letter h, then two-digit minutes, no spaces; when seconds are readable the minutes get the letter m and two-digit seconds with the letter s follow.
1h31
